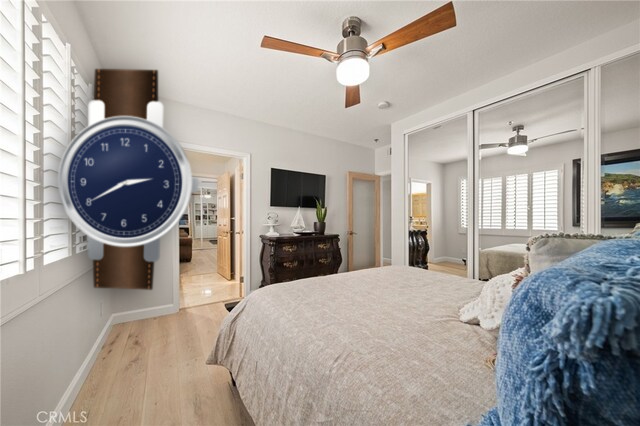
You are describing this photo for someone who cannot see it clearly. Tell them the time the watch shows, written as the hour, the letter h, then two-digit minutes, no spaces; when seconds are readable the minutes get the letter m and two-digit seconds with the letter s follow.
2h40
